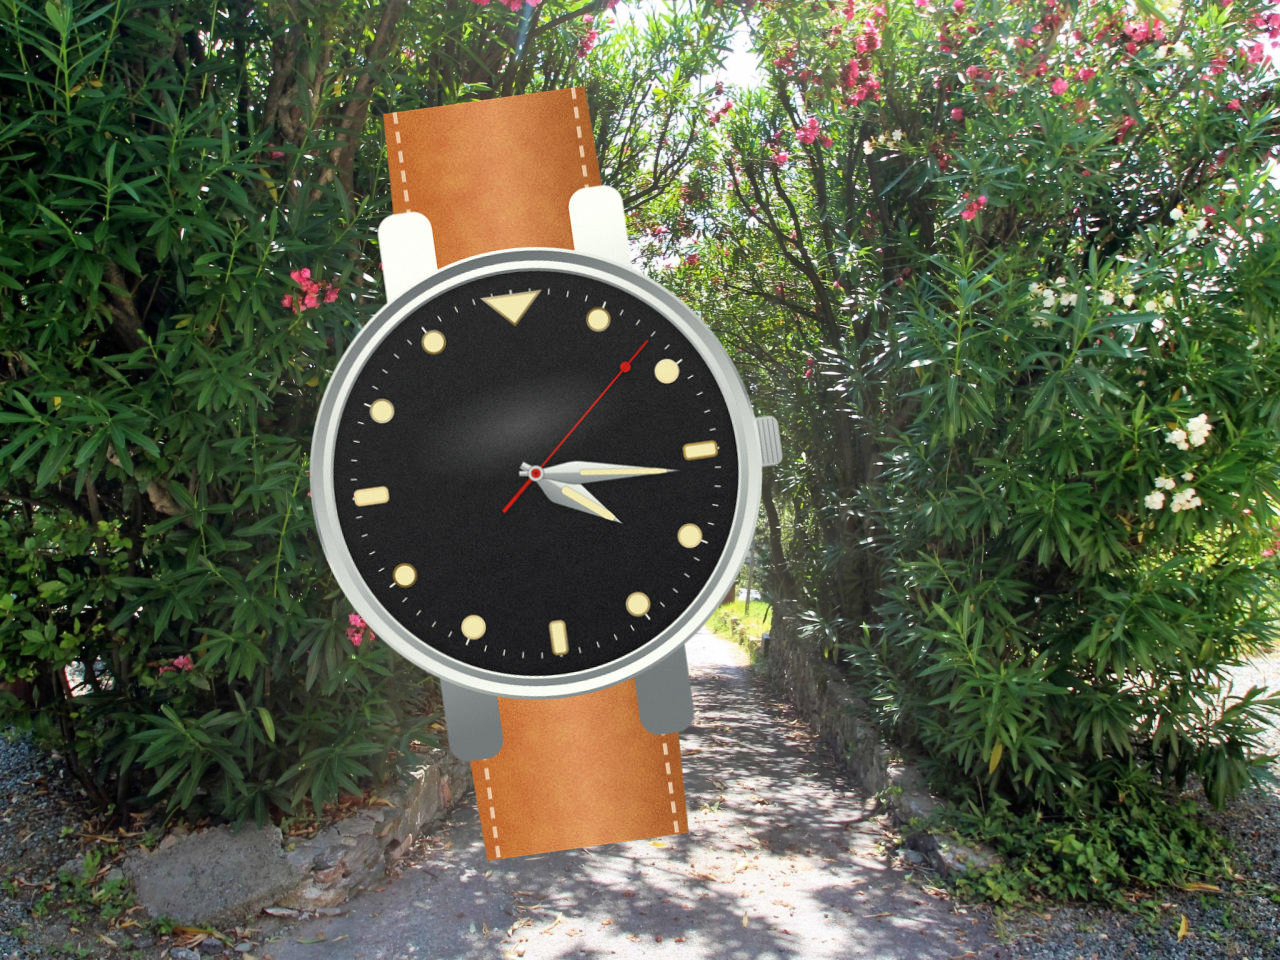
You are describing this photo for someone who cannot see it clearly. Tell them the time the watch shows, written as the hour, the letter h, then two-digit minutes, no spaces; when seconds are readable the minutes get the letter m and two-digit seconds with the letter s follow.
4h16m08s
